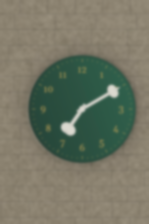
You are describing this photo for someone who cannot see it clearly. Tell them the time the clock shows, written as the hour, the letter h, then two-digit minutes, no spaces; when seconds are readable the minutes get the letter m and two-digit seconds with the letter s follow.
7h10
